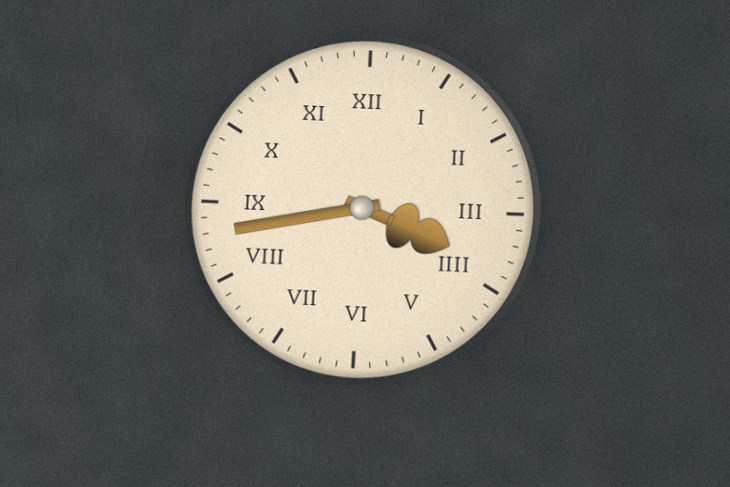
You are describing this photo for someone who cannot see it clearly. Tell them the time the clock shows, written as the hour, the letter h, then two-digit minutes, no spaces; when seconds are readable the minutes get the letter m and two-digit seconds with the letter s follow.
3h43
